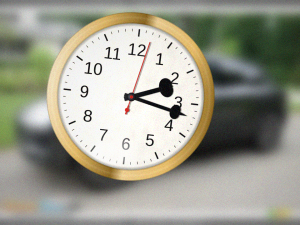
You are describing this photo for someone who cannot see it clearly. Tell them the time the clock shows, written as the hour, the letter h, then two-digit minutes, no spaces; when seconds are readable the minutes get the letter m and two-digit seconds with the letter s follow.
2h17m02s
